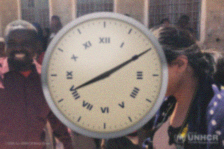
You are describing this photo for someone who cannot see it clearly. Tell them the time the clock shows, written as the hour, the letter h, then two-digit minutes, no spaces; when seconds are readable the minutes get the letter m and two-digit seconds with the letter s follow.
8h10
